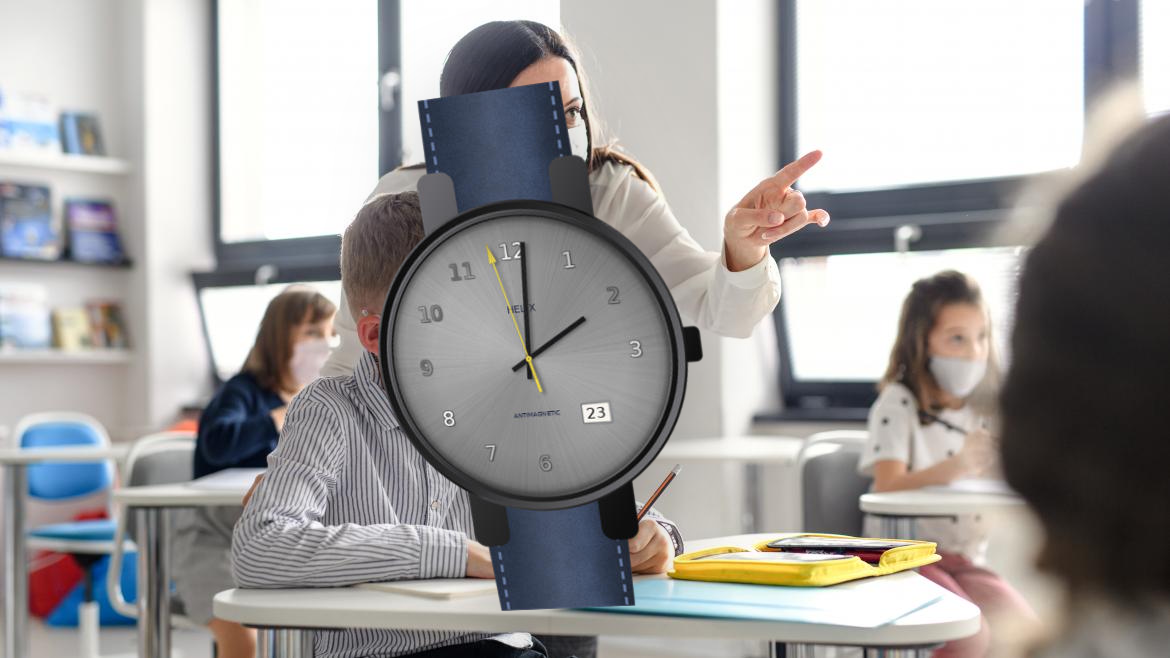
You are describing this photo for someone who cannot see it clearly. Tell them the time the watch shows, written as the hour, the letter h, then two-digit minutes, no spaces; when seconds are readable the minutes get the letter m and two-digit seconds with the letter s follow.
2h00m58s
